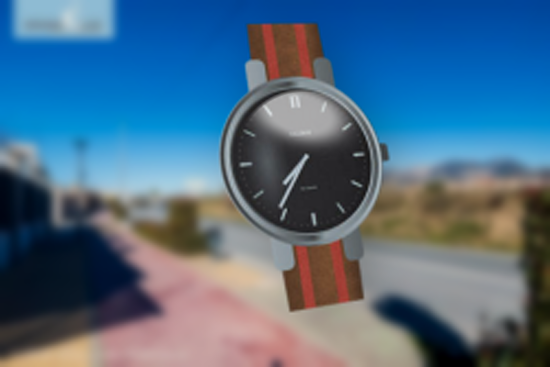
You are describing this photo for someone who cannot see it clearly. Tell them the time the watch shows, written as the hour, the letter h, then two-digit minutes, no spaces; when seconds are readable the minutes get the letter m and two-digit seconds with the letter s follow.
7h36
